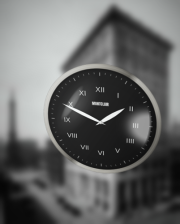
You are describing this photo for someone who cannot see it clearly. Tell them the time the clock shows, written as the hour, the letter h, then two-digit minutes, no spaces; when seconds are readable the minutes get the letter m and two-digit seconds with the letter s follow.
1h49
